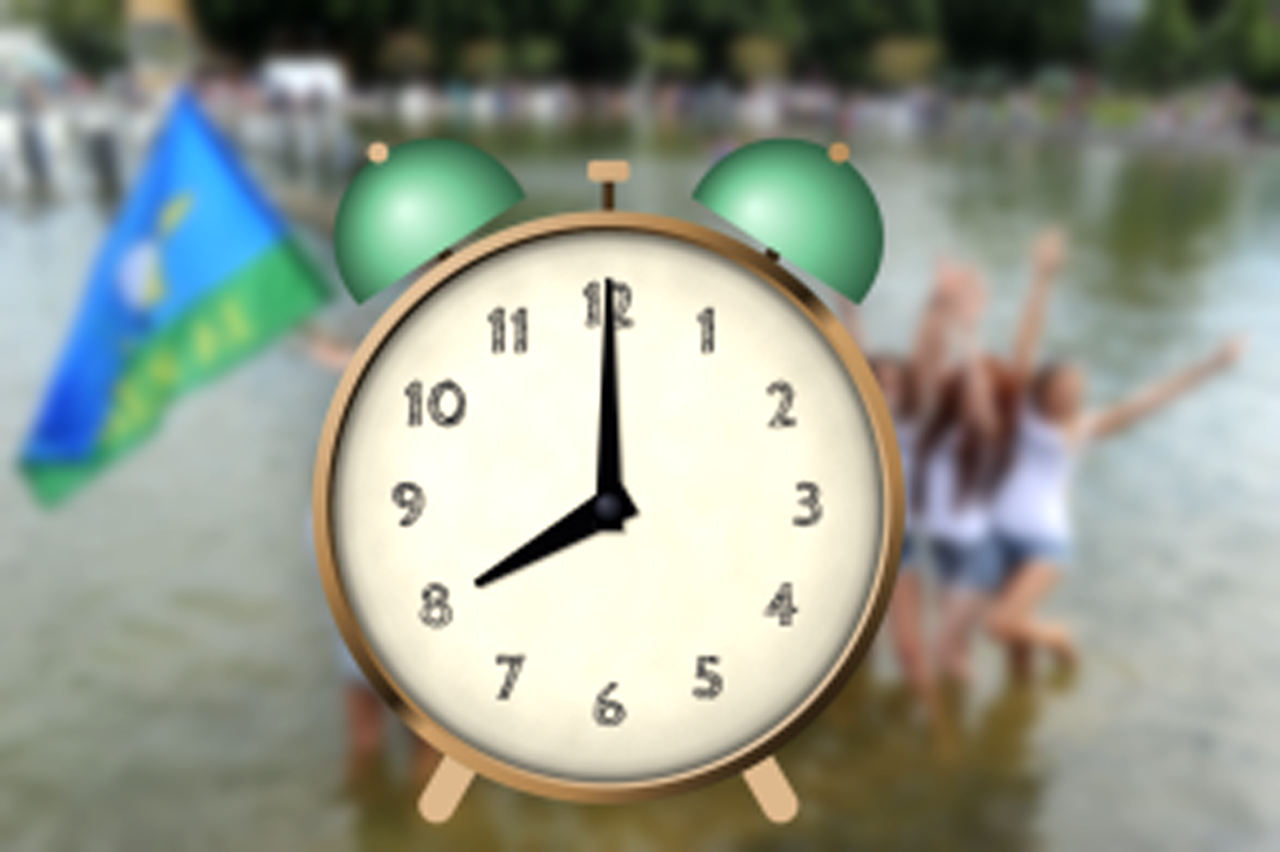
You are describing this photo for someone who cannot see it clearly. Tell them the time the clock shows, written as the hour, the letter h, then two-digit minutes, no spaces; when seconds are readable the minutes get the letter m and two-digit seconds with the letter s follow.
8h00
